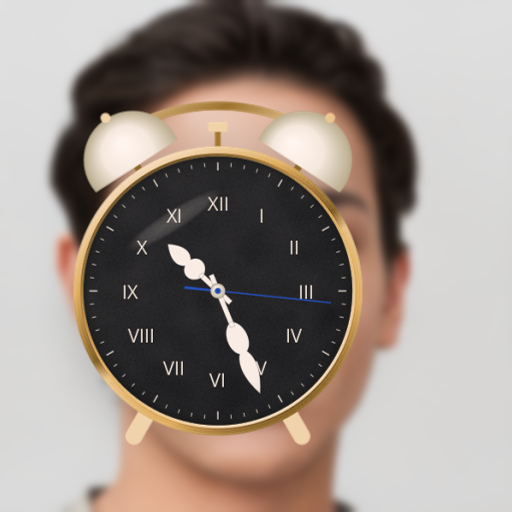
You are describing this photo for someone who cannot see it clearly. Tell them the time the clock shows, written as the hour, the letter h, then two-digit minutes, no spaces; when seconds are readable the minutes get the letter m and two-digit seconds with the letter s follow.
10h26m16s
